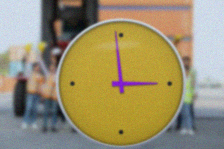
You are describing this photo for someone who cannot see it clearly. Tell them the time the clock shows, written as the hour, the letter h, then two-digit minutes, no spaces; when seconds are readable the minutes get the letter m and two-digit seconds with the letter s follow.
2h59
